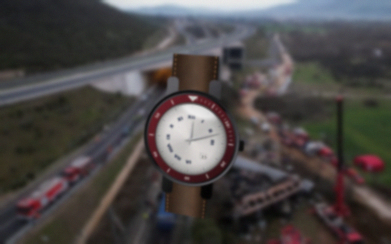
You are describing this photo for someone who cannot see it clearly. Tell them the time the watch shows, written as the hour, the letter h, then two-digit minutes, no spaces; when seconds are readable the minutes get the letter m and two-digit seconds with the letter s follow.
12h12
